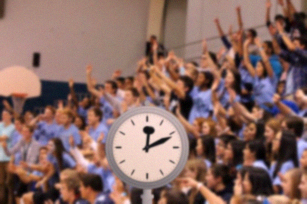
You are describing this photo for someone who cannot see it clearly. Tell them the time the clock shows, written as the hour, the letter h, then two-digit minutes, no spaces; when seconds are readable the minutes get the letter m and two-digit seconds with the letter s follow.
12h11
